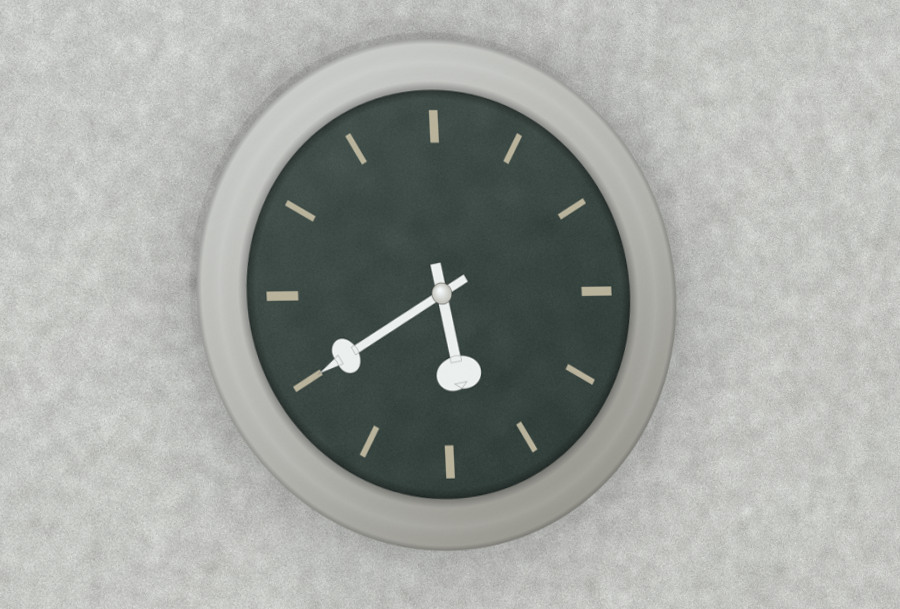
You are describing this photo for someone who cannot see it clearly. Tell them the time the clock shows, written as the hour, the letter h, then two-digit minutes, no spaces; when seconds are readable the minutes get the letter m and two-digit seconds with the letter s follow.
5h40
